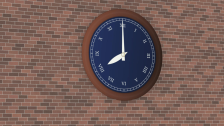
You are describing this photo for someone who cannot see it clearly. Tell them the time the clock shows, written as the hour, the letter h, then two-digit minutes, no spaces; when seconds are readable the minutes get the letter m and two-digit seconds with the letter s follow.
8h00
